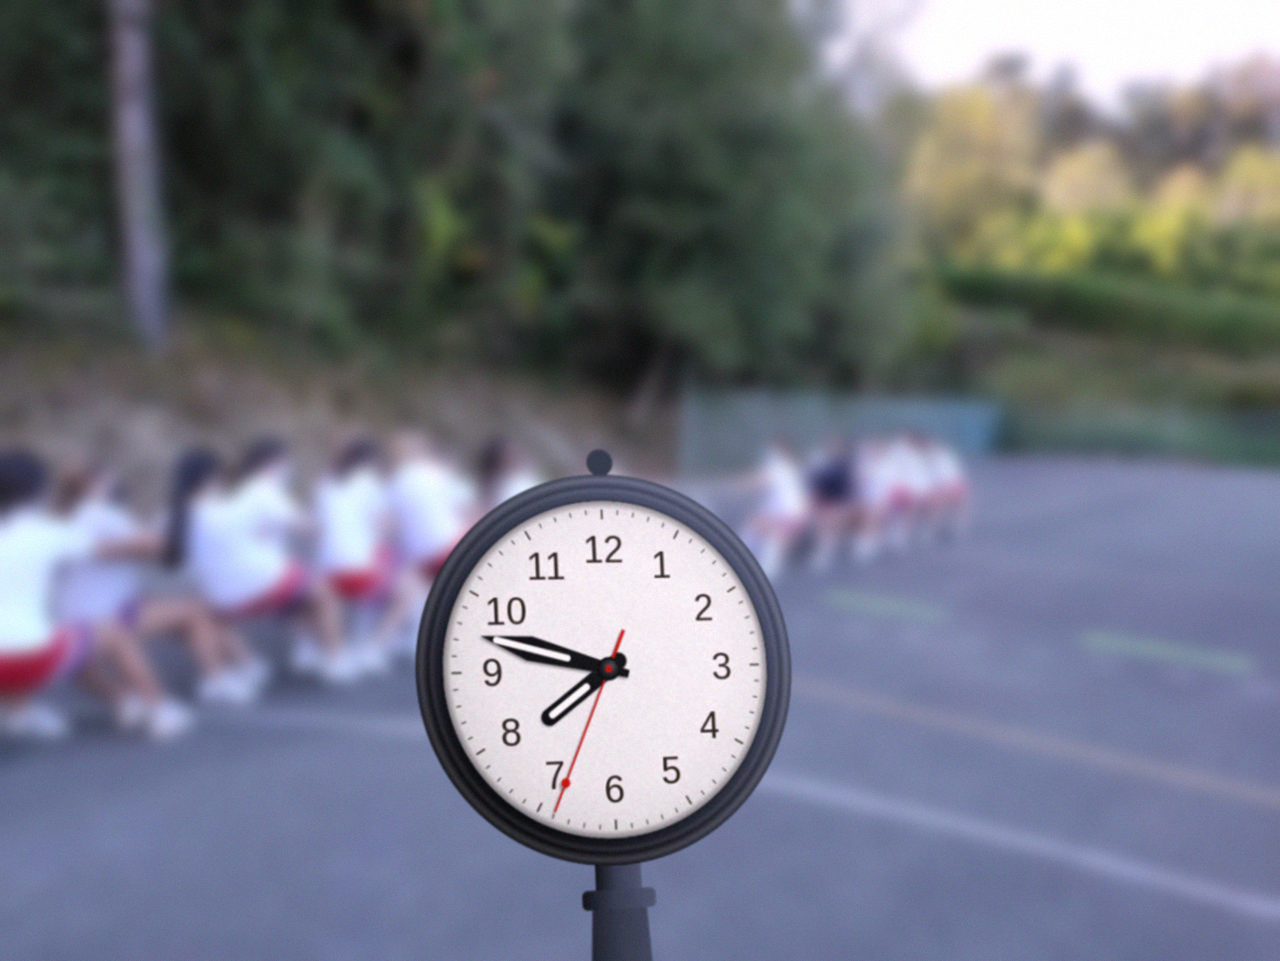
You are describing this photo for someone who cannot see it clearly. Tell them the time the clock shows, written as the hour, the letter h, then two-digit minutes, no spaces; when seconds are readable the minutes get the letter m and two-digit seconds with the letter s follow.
7h47m34s
